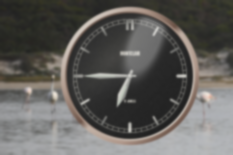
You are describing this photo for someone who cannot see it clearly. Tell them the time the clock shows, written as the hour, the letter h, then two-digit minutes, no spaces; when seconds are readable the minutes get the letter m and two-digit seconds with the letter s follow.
6h45
